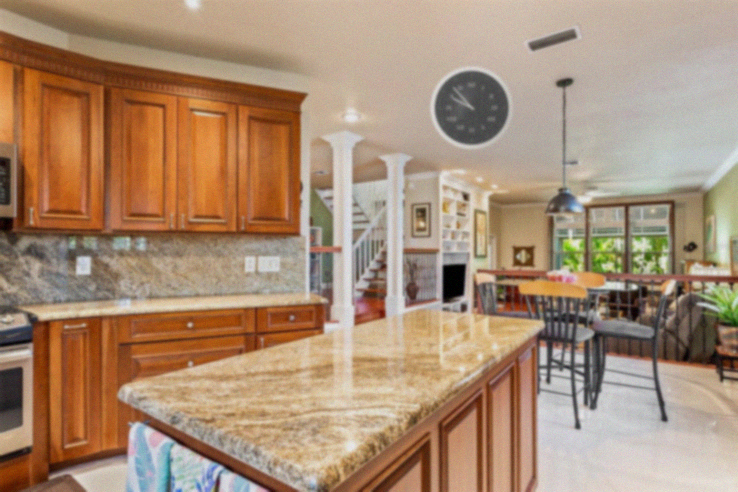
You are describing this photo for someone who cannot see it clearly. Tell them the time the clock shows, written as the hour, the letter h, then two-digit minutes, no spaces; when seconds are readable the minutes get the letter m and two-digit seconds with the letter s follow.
9h53
